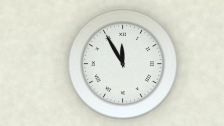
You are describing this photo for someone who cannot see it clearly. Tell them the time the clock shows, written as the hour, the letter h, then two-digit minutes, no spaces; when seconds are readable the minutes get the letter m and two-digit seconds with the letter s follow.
11h55
